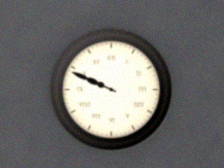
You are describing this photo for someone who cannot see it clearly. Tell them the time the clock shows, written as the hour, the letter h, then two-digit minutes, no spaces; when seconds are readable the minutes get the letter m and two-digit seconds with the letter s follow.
9h49
